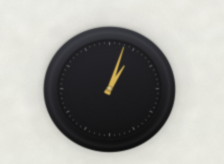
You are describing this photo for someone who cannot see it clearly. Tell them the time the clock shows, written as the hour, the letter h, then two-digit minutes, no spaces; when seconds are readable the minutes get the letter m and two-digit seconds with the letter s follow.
1h03
